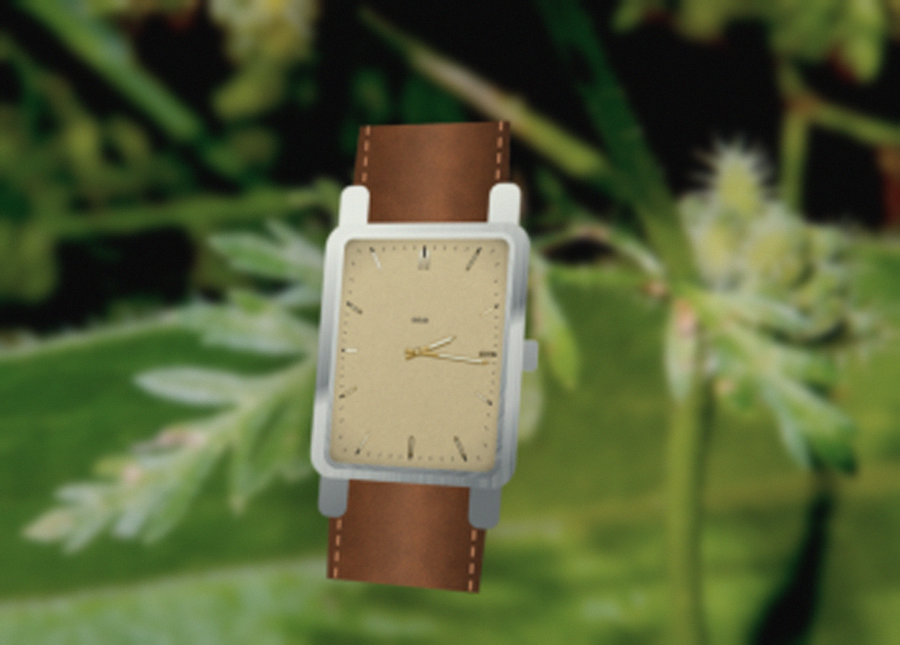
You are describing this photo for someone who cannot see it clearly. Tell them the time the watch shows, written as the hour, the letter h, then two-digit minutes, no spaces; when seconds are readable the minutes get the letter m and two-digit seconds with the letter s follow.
2h16
